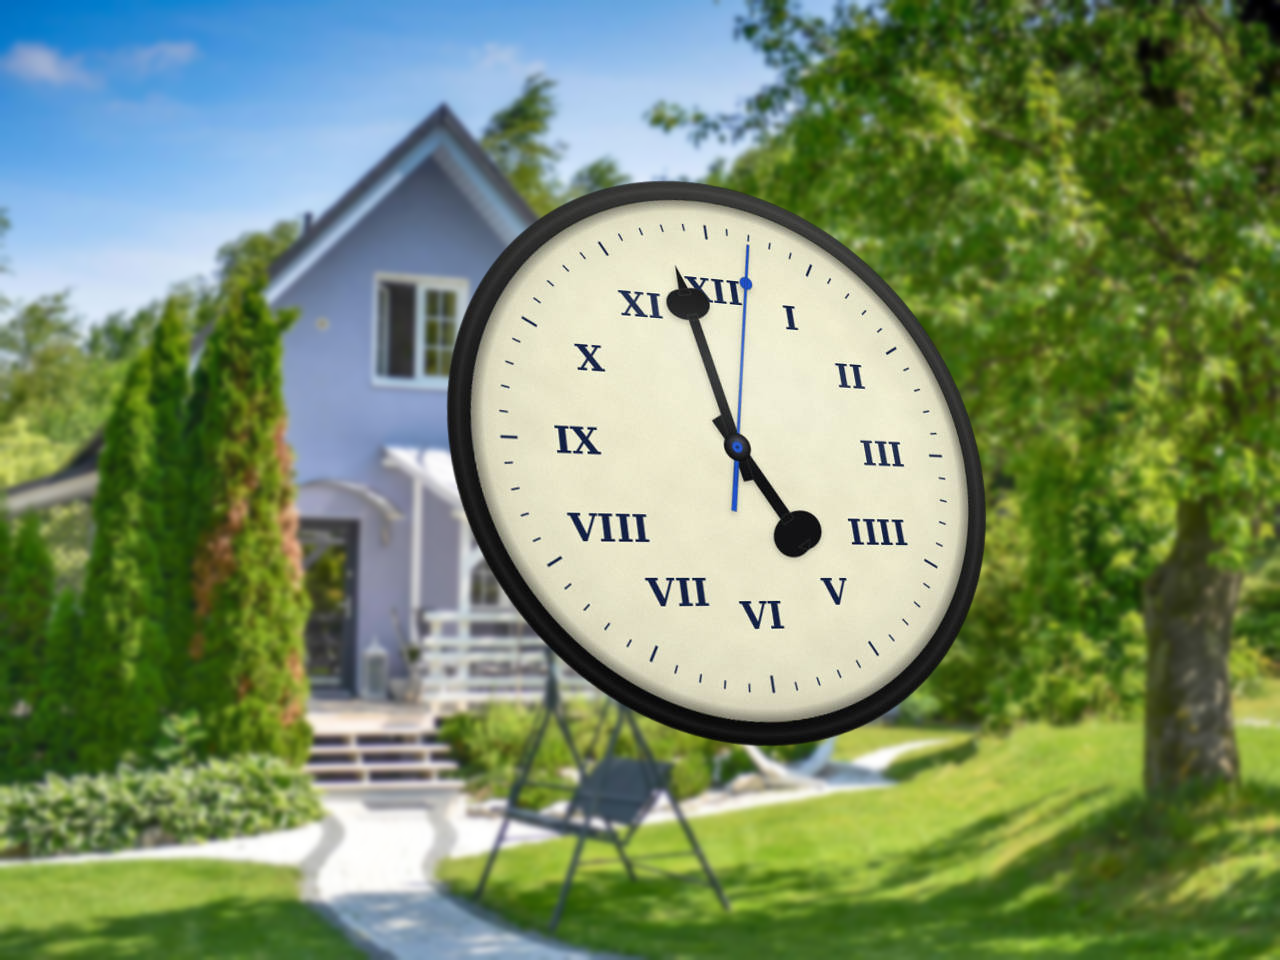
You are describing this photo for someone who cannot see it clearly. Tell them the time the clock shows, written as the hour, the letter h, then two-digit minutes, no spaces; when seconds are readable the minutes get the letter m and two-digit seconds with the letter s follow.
4h58m02s
